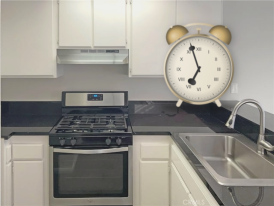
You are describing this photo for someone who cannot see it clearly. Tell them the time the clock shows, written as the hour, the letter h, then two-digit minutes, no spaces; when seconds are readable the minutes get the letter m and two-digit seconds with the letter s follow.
6h57
